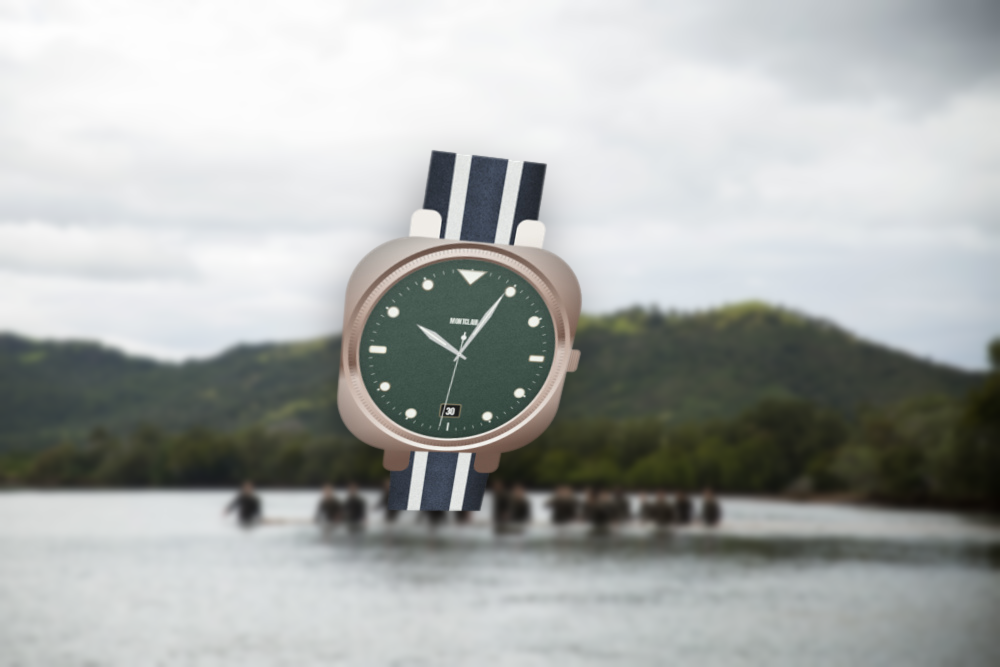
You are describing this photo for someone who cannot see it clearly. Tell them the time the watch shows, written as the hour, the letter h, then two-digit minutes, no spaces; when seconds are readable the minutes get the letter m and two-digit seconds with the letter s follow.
10h04m31s
